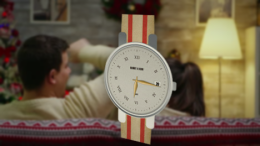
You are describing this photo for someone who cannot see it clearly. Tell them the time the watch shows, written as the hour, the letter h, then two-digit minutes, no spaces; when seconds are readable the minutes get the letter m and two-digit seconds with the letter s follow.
6h16
